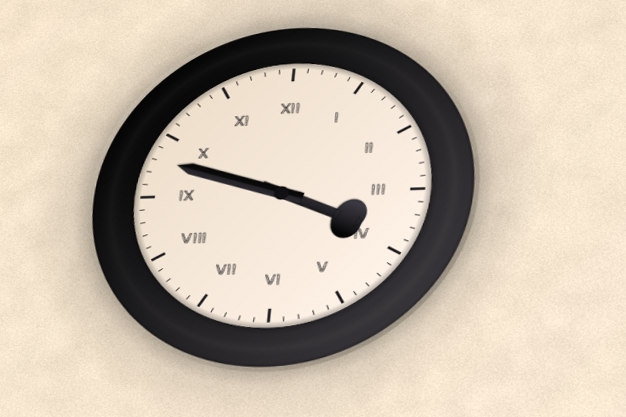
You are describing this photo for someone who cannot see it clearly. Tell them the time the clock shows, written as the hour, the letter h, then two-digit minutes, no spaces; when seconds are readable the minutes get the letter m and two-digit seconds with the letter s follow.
3h48
